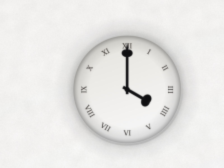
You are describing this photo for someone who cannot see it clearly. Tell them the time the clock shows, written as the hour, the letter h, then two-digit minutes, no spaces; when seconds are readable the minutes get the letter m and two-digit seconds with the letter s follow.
4h00
